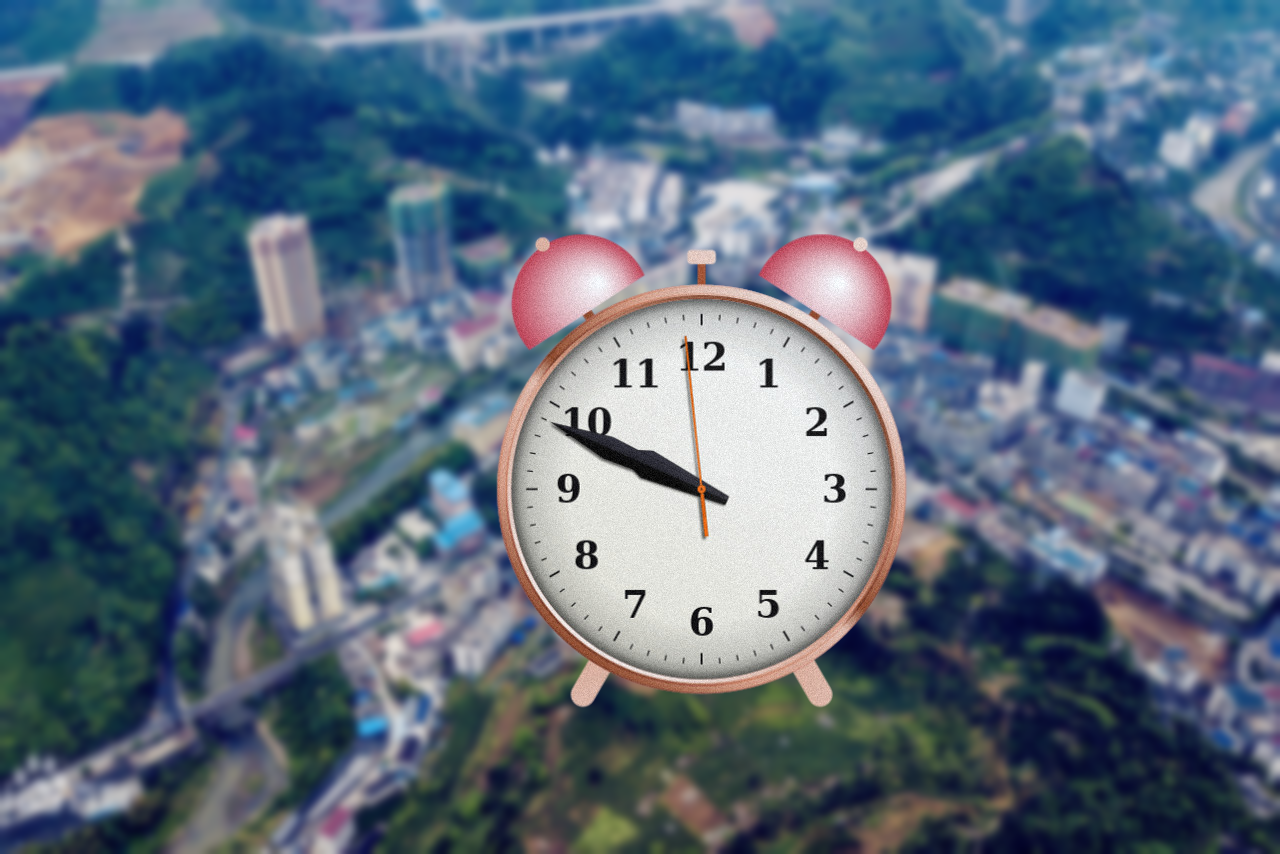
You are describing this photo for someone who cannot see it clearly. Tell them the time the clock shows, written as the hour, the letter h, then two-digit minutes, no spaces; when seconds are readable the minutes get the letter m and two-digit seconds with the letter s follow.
9h48m59s
